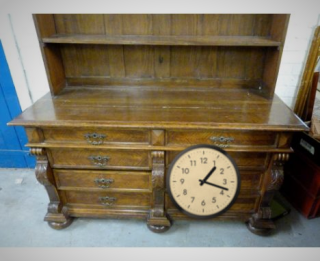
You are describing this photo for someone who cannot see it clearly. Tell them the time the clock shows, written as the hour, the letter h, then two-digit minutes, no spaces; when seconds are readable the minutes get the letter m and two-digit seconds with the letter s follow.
1h18
